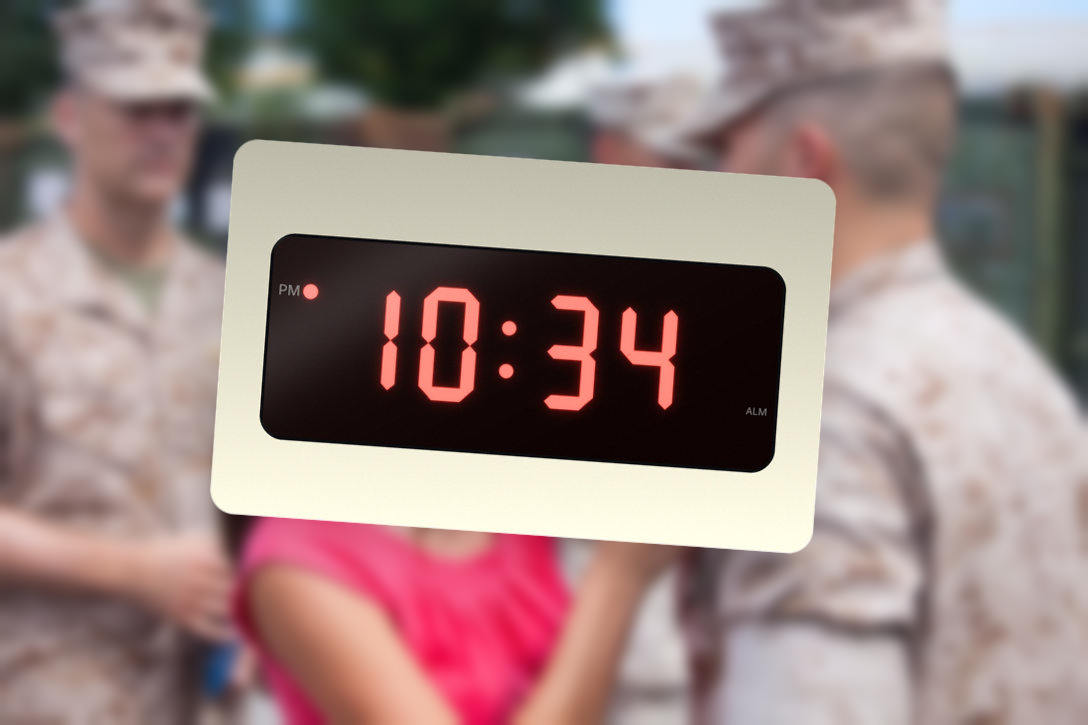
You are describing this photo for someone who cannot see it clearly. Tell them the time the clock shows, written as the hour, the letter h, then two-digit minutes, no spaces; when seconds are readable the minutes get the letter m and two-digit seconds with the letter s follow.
10h34
